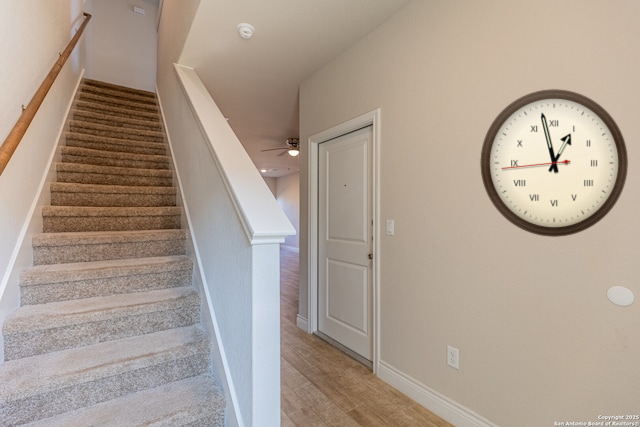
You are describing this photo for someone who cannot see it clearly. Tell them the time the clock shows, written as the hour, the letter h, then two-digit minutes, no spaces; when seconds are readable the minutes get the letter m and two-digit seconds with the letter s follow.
12h57m44s
